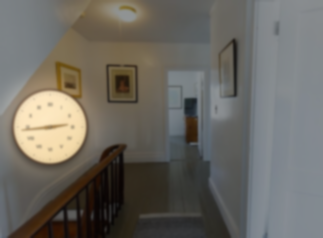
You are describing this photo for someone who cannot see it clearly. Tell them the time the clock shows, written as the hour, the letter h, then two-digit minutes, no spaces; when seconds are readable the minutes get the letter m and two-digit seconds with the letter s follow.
2h44
